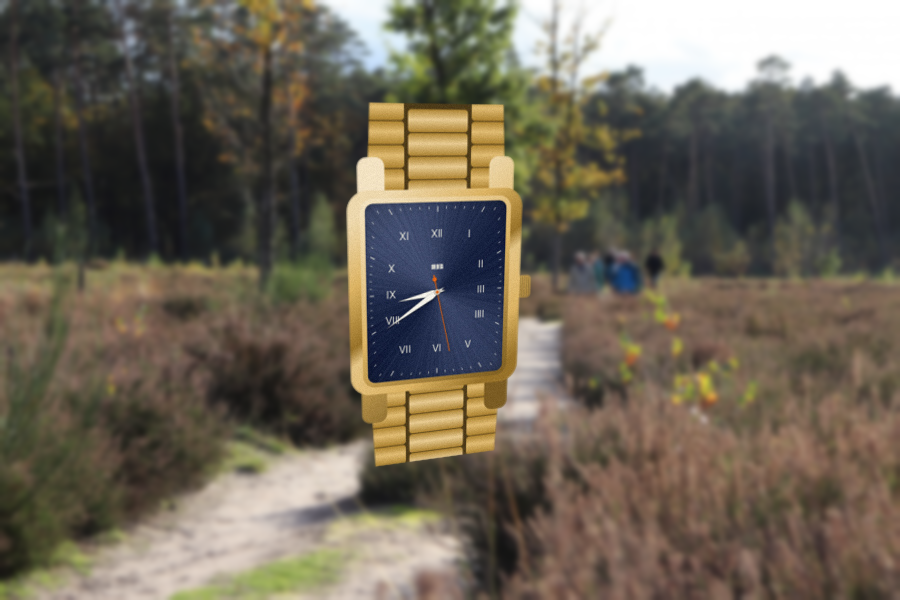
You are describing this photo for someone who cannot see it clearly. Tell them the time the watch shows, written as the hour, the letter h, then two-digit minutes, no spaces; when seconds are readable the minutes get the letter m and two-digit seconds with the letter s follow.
8h39m28s
